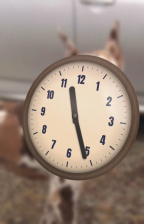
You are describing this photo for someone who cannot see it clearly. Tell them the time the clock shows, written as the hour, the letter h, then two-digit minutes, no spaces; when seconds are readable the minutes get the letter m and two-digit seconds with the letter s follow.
11h26
